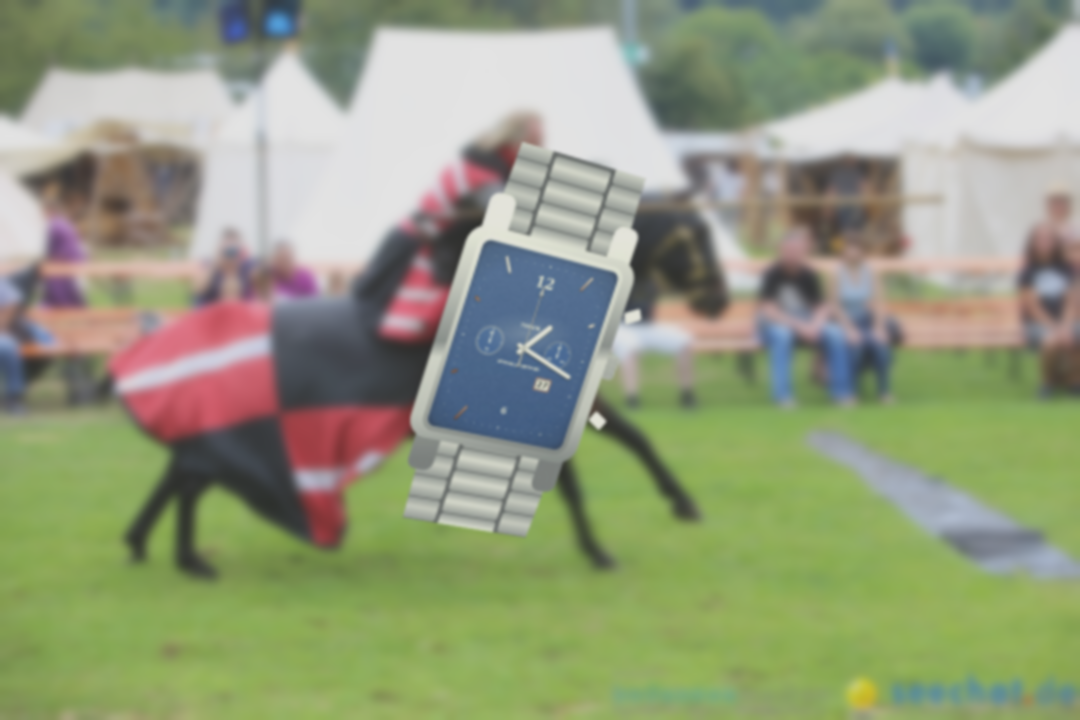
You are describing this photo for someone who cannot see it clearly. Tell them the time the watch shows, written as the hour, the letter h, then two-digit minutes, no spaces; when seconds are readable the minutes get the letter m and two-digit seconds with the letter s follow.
1h18
